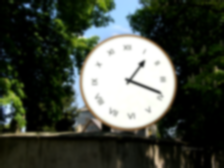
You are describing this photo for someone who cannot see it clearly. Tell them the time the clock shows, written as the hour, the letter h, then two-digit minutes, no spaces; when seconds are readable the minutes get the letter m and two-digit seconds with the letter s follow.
1h19
